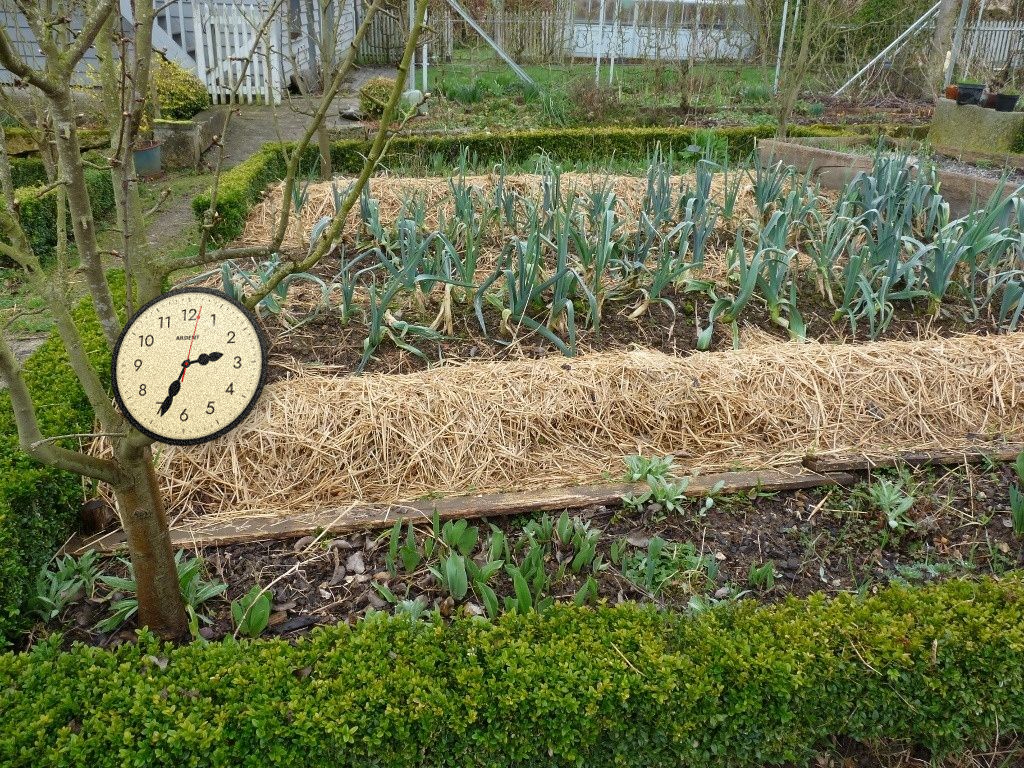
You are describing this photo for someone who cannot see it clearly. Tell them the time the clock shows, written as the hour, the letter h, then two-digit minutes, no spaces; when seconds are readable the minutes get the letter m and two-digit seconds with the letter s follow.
2h34m02s
